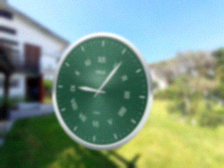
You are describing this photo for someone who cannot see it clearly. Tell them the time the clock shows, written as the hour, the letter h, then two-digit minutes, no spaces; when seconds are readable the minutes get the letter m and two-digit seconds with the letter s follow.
9h06
